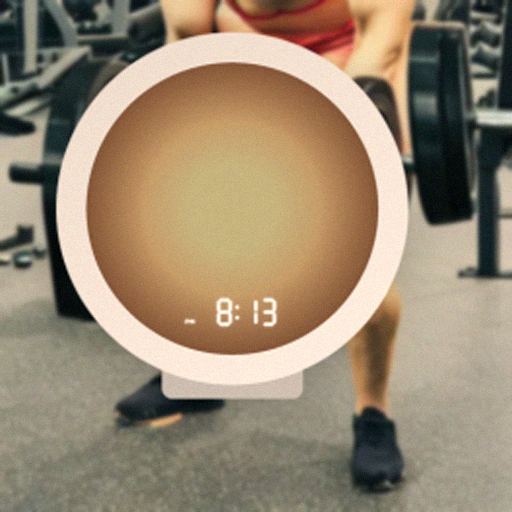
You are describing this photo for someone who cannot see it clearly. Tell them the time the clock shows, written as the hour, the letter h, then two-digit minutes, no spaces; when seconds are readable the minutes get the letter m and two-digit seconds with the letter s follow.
8h13
